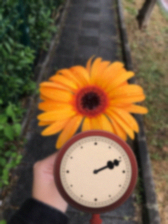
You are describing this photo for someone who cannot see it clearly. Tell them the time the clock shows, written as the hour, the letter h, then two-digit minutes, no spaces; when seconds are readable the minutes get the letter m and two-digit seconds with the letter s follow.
2h11
